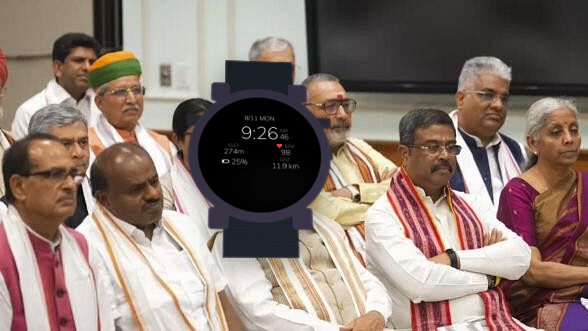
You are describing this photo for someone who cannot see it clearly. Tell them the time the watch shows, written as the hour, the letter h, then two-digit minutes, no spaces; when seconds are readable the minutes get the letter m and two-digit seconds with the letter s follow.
9h26m46s
